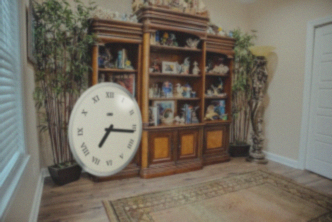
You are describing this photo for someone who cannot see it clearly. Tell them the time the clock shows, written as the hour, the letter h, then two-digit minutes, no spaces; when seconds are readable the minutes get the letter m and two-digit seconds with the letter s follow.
7h16
